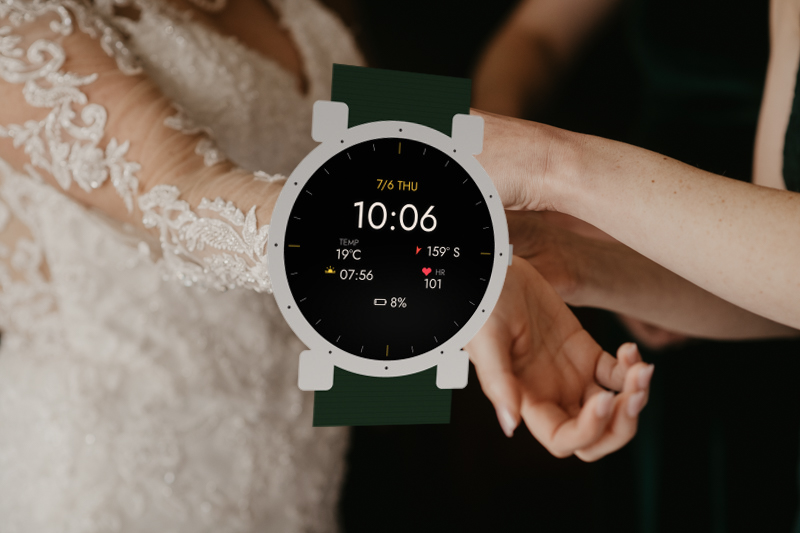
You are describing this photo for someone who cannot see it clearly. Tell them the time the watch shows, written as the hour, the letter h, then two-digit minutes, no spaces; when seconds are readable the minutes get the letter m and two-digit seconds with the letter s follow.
10h06
